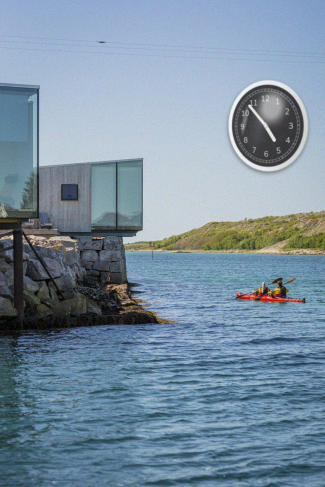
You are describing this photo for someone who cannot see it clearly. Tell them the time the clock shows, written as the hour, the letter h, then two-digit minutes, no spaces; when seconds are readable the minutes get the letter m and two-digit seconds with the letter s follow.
4h53
